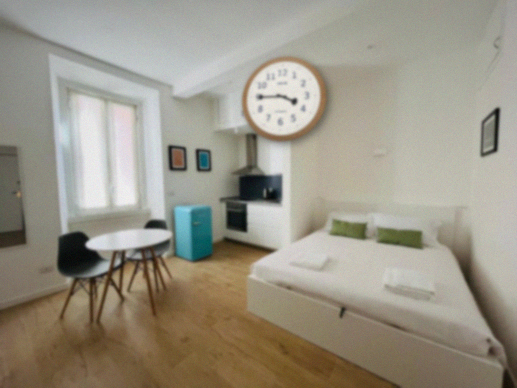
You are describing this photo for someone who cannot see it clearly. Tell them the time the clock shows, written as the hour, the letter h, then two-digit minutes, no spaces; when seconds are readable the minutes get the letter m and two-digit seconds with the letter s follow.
3h45
